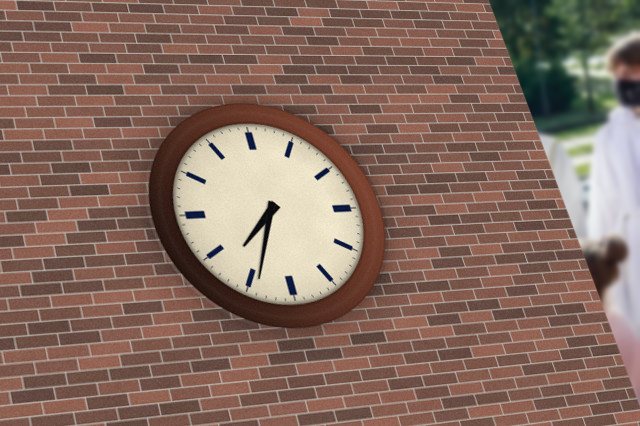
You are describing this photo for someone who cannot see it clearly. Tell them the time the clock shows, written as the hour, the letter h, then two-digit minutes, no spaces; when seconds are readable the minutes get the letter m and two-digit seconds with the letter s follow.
7h34
